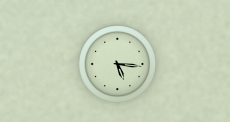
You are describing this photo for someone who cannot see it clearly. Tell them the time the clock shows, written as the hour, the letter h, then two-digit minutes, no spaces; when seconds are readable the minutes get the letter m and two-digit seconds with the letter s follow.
5h16
